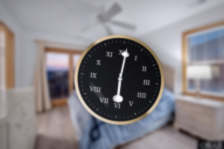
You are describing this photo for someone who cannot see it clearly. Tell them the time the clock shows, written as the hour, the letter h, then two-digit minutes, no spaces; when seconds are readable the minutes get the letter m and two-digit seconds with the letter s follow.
6h01
